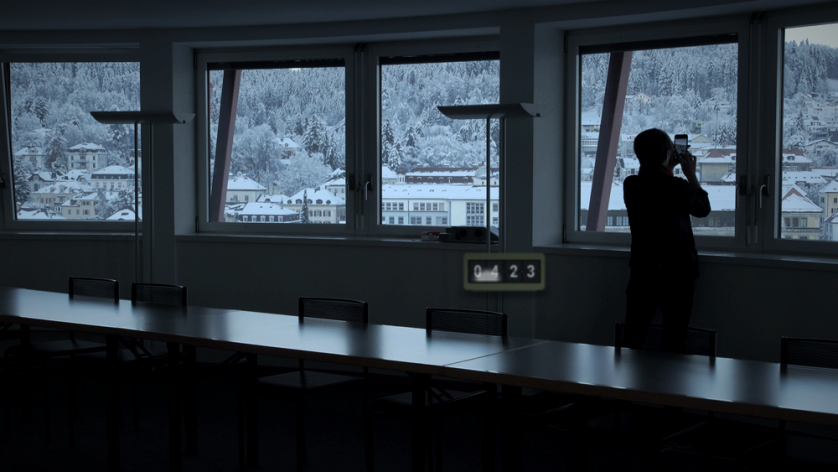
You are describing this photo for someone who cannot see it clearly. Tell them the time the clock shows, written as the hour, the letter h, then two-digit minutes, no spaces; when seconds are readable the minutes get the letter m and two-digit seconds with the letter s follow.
4h23
